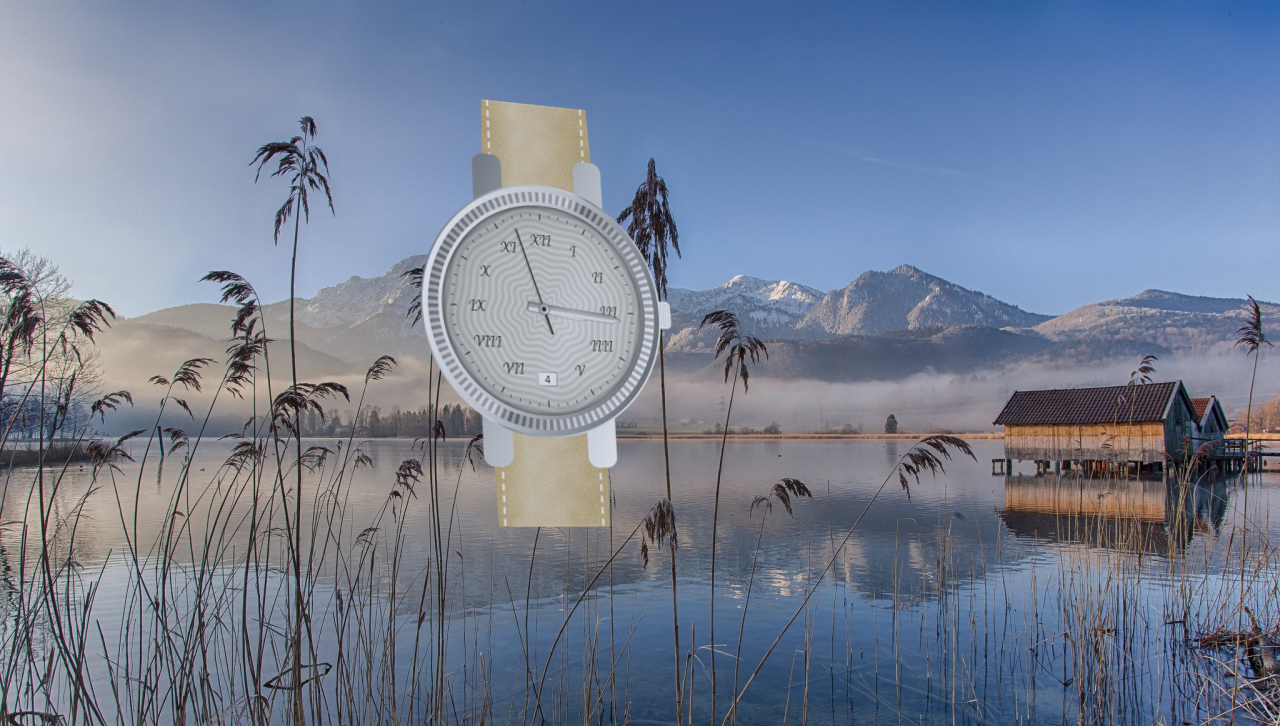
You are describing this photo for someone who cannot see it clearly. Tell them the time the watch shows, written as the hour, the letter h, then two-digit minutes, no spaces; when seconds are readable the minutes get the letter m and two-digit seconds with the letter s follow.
3h15m57s
